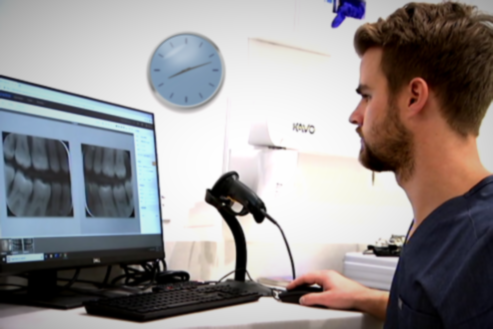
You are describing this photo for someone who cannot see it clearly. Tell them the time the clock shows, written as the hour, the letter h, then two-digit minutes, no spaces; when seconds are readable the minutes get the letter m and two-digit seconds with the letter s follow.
8h12
